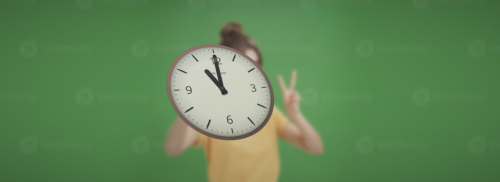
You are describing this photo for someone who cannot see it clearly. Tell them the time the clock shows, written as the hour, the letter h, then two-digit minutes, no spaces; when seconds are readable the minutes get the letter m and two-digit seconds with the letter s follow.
11h00
